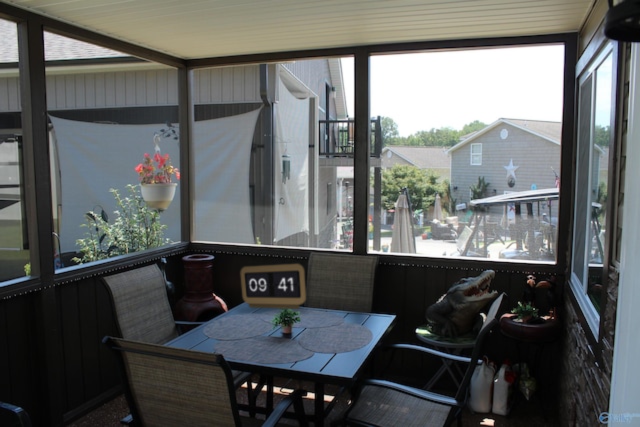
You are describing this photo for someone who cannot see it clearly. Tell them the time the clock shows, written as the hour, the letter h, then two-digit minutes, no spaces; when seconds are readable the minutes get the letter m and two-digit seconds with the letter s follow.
9h41
